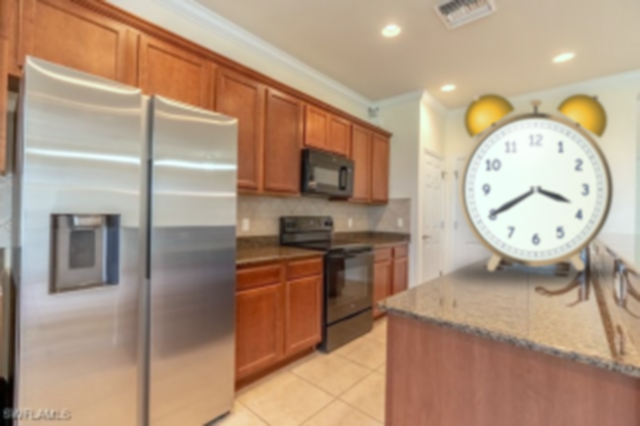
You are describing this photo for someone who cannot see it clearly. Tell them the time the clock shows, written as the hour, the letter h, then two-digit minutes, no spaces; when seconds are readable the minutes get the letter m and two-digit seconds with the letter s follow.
3h40
